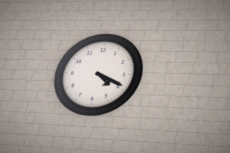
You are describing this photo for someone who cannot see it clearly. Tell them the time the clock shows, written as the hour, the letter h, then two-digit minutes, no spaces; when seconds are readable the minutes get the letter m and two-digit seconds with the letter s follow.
4h19
